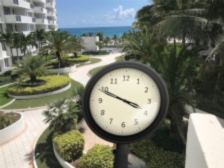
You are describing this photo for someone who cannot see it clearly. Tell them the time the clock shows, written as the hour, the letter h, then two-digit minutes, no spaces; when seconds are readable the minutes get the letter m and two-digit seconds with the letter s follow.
3h49
